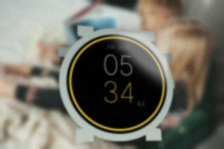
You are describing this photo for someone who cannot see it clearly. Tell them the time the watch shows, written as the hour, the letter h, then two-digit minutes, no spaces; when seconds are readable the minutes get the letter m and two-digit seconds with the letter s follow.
5h34
